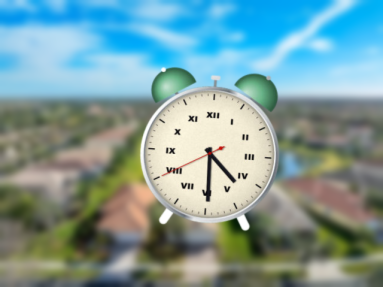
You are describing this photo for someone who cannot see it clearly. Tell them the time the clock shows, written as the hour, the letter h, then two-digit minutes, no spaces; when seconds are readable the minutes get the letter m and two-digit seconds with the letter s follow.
4h29m40s
